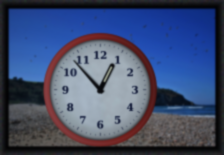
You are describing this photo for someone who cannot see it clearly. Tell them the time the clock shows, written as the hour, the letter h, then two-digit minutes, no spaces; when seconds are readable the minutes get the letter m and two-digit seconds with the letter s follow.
12h53
